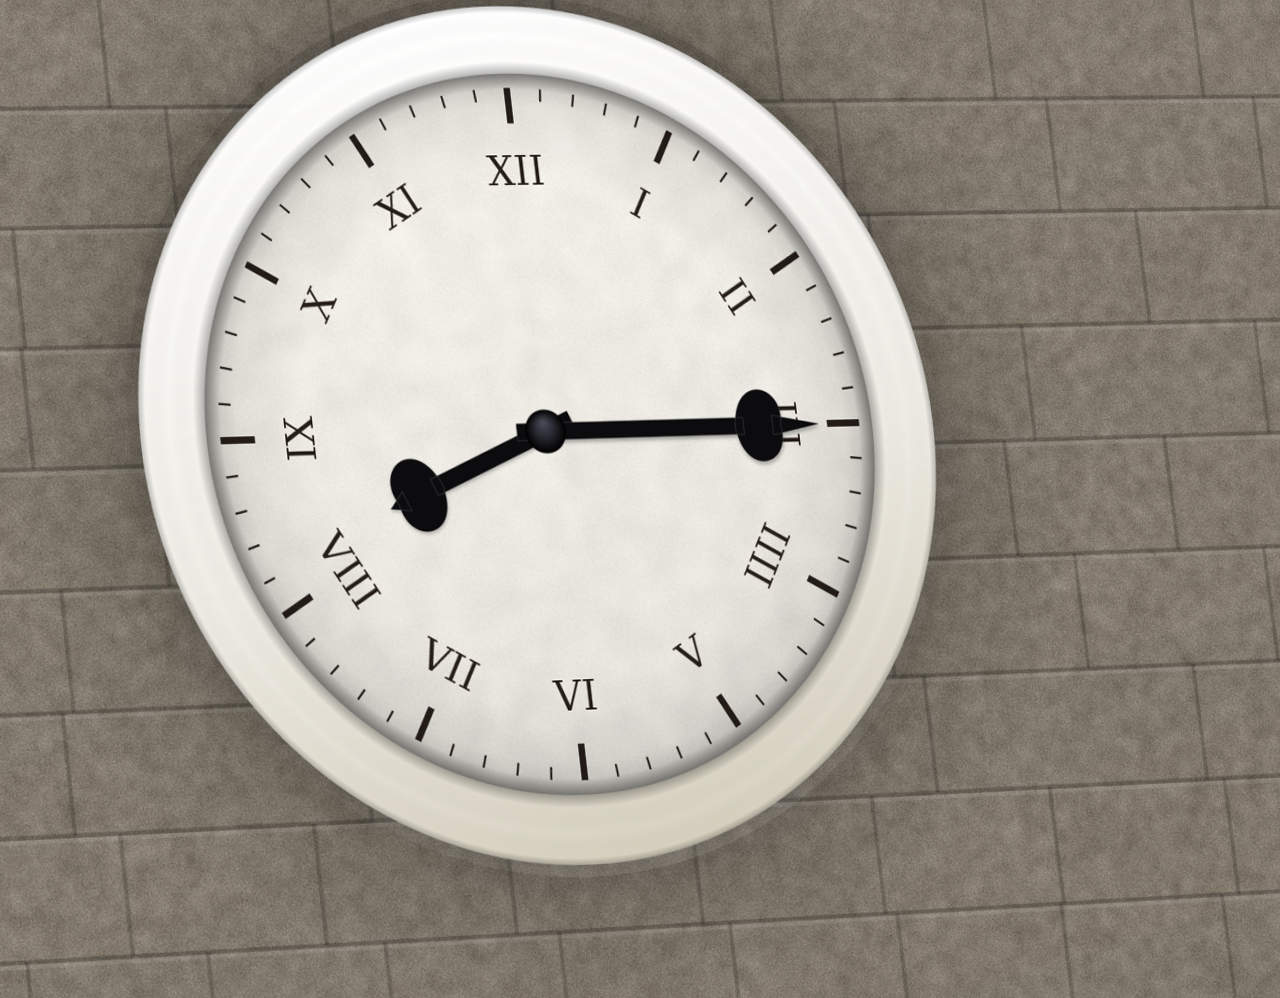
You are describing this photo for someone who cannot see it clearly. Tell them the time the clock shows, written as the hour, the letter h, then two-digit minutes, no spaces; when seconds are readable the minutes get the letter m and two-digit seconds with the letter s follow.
8h15
